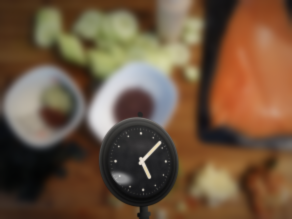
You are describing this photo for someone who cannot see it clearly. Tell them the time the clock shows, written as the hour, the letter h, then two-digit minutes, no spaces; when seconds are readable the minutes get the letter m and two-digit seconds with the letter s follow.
5h08
